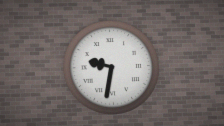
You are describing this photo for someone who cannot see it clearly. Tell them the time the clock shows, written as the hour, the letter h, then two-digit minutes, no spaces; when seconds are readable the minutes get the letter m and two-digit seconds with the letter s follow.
9h32
